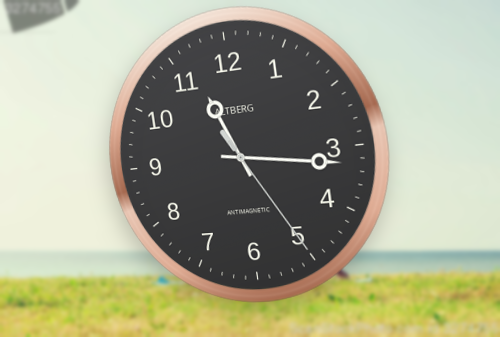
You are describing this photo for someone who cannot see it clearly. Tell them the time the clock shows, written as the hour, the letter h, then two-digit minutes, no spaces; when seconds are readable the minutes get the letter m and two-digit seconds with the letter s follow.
11h16m25s
